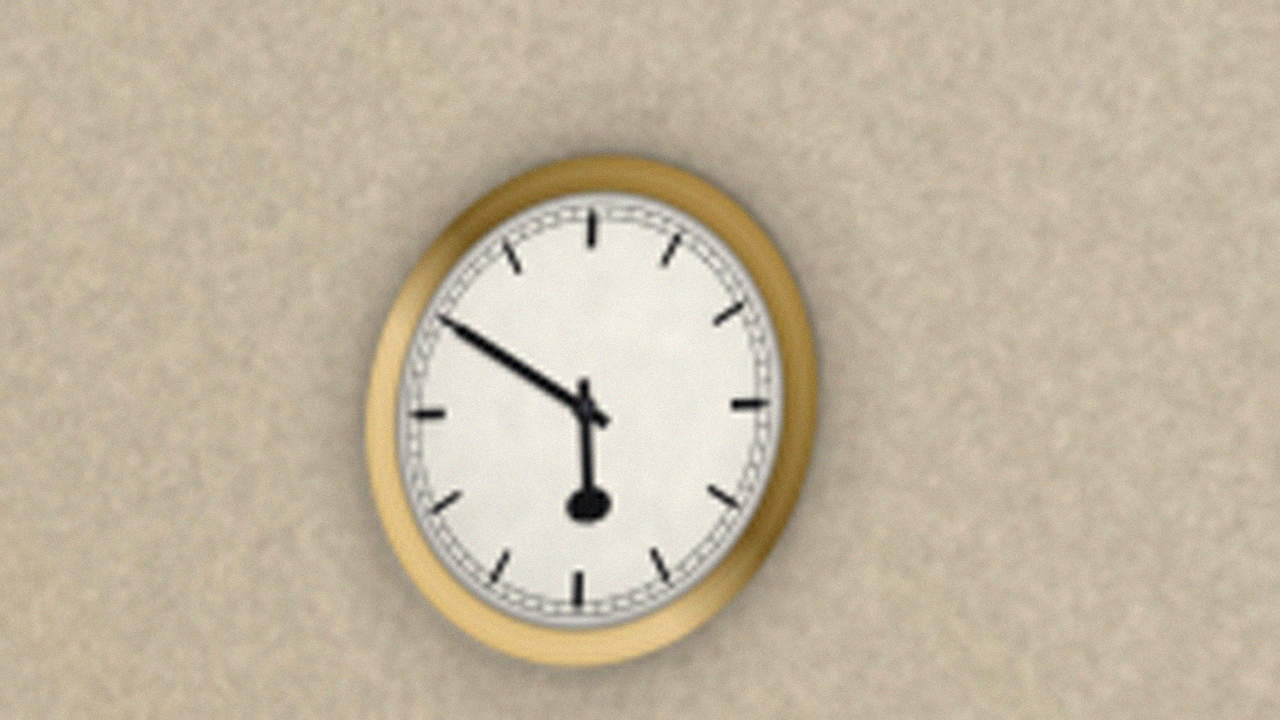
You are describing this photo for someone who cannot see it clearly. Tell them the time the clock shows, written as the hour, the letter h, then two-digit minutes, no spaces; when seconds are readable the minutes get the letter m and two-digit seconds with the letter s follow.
5h50
